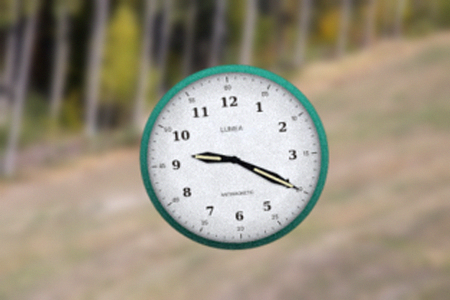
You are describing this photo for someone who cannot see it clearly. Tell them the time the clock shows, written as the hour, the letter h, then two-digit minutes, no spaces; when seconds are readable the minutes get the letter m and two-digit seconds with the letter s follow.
9h20
